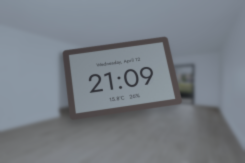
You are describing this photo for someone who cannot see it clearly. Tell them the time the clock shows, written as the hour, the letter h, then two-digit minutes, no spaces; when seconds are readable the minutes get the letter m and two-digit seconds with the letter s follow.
21h09
